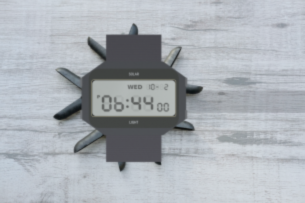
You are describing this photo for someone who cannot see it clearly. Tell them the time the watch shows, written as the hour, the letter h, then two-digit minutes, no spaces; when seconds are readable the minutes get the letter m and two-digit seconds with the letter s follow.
6h44
